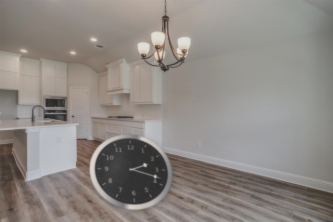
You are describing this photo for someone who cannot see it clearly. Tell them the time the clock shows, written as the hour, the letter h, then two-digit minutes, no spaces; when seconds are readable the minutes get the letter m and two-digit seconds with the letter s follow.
2h18
